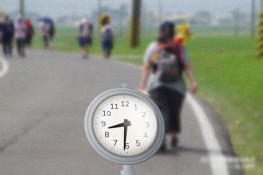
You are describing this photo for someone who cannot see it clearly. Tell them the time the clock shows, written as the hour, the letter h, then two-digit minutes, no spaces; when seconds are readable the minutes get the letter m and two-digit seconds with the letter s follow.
8h31
